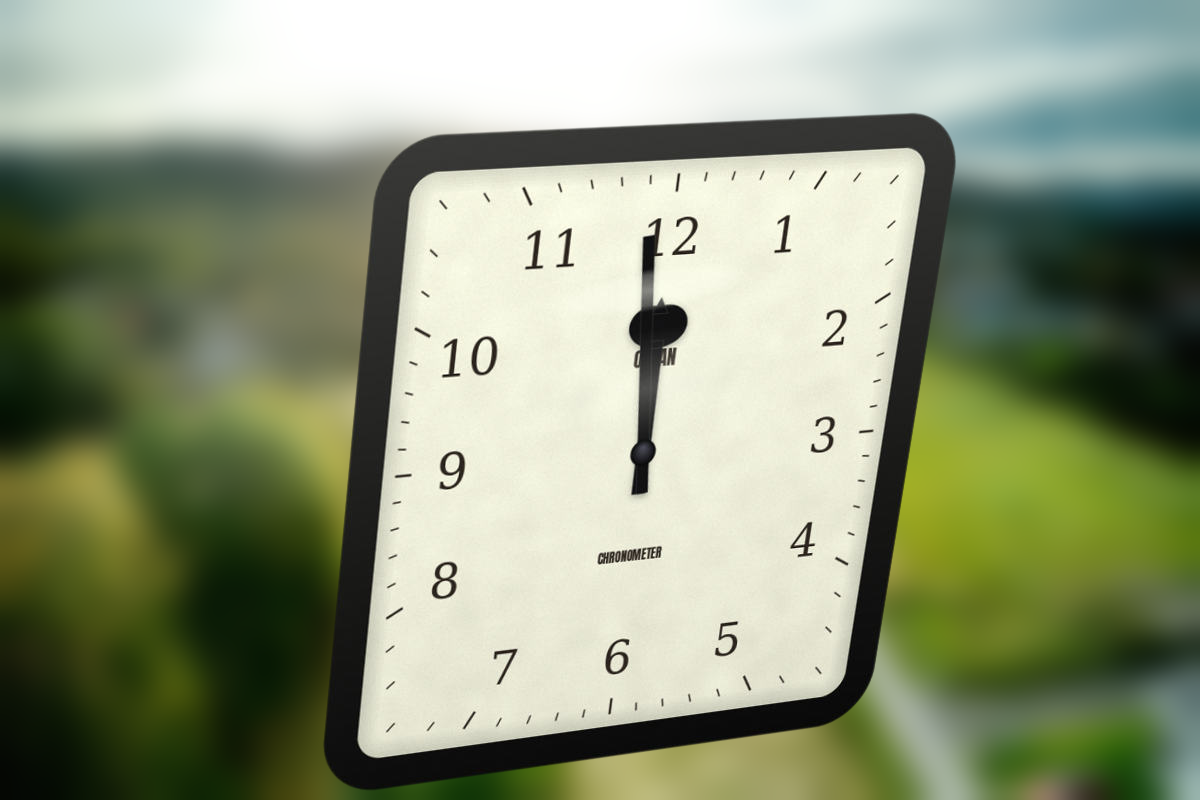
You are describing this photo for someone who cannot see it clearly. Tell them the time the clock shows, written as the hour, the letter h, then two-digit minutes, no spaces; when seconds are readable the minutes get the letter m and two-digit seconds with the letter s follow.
11h59
